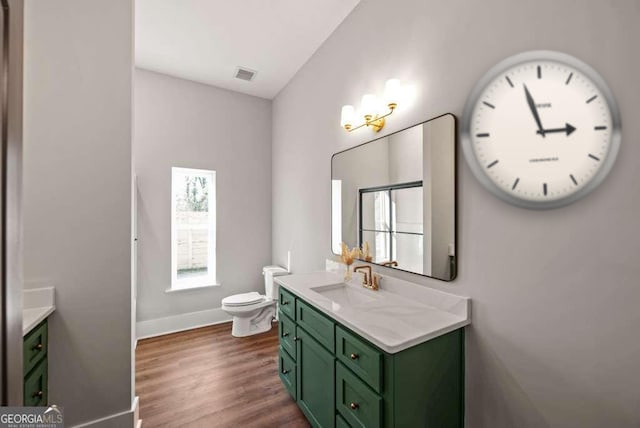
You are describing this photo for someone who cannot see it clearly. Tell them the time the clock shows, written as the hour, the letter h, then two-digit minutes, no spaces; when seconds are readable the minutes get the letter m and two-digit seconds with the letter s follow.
2h57
